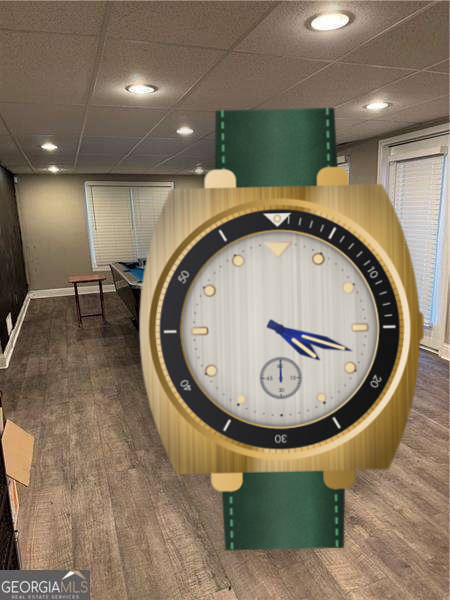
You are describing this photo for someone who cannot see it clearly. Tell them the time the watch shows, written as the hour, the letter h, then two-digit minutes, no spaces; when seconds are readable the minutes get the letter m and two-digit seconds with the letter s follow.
4h18
